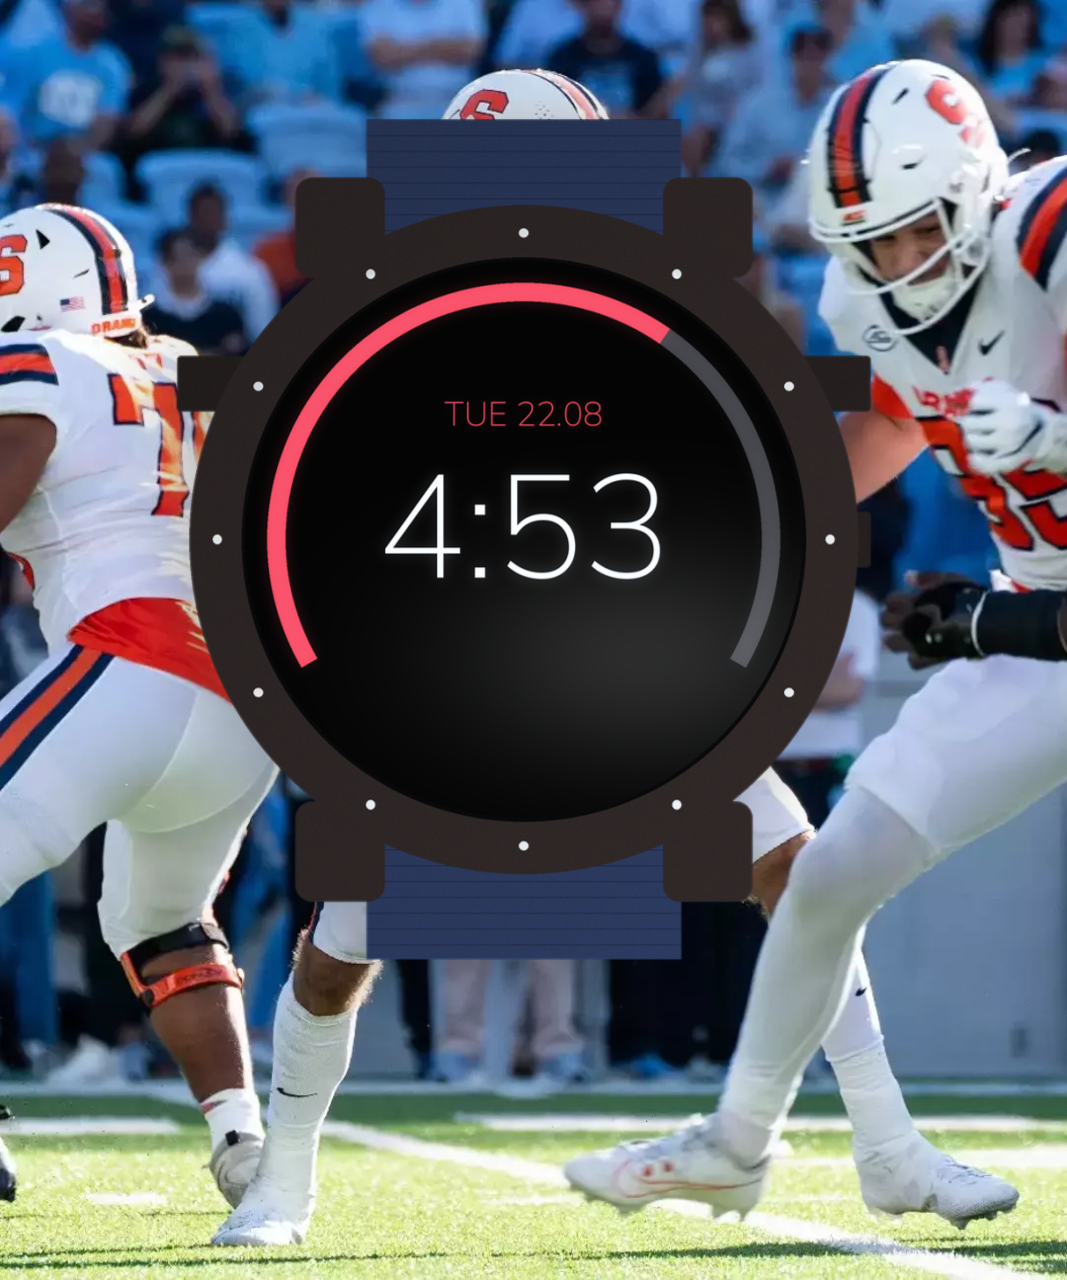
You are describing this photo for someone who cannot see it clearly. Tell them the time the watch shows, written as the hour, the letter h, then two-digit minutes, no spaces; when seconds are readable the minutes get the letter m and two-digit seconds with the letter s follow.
4h53
